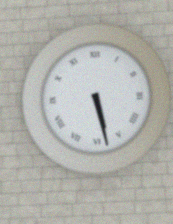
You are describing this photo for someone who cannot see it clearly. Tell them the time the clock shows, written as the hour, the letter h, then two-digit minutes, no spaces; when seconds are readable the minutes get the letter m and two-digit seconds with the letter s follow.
5h28
